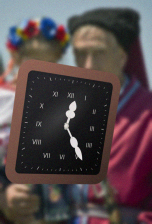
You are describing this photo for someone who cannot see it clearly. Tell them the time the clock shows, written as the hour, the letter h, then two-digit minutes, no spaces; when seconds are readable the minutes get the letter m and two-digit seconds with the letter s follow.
12h24
